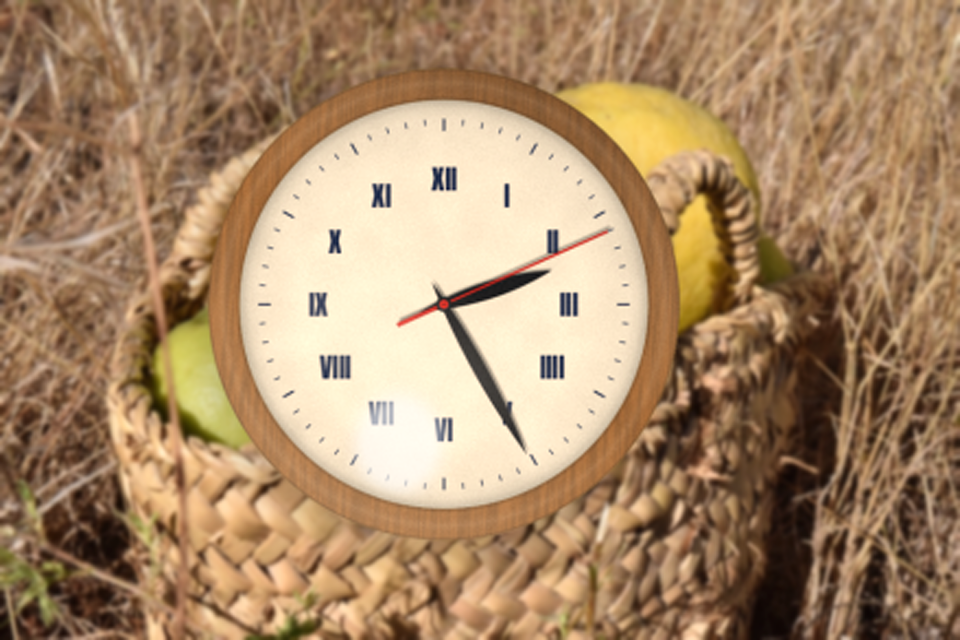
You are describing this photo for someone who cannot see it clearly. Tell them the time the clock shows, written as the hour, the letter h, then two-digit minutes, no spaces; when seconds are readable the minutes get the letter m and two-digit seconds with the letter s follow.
2h25m11s
